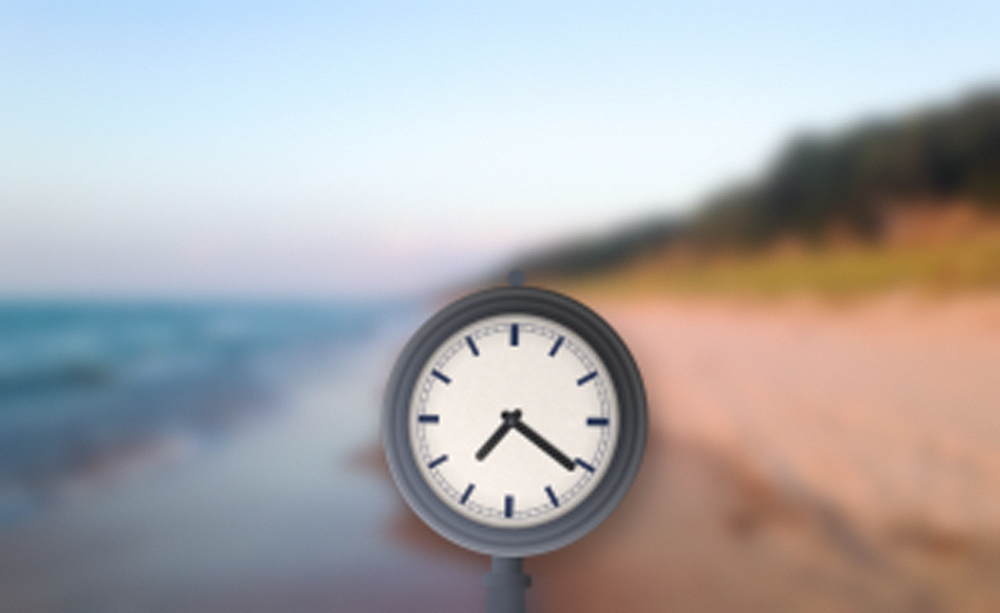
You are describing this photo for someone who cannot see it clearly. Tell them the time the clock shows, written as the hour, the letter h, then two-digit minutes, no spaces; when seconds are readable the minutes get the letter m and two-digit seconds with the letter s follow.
7h21
